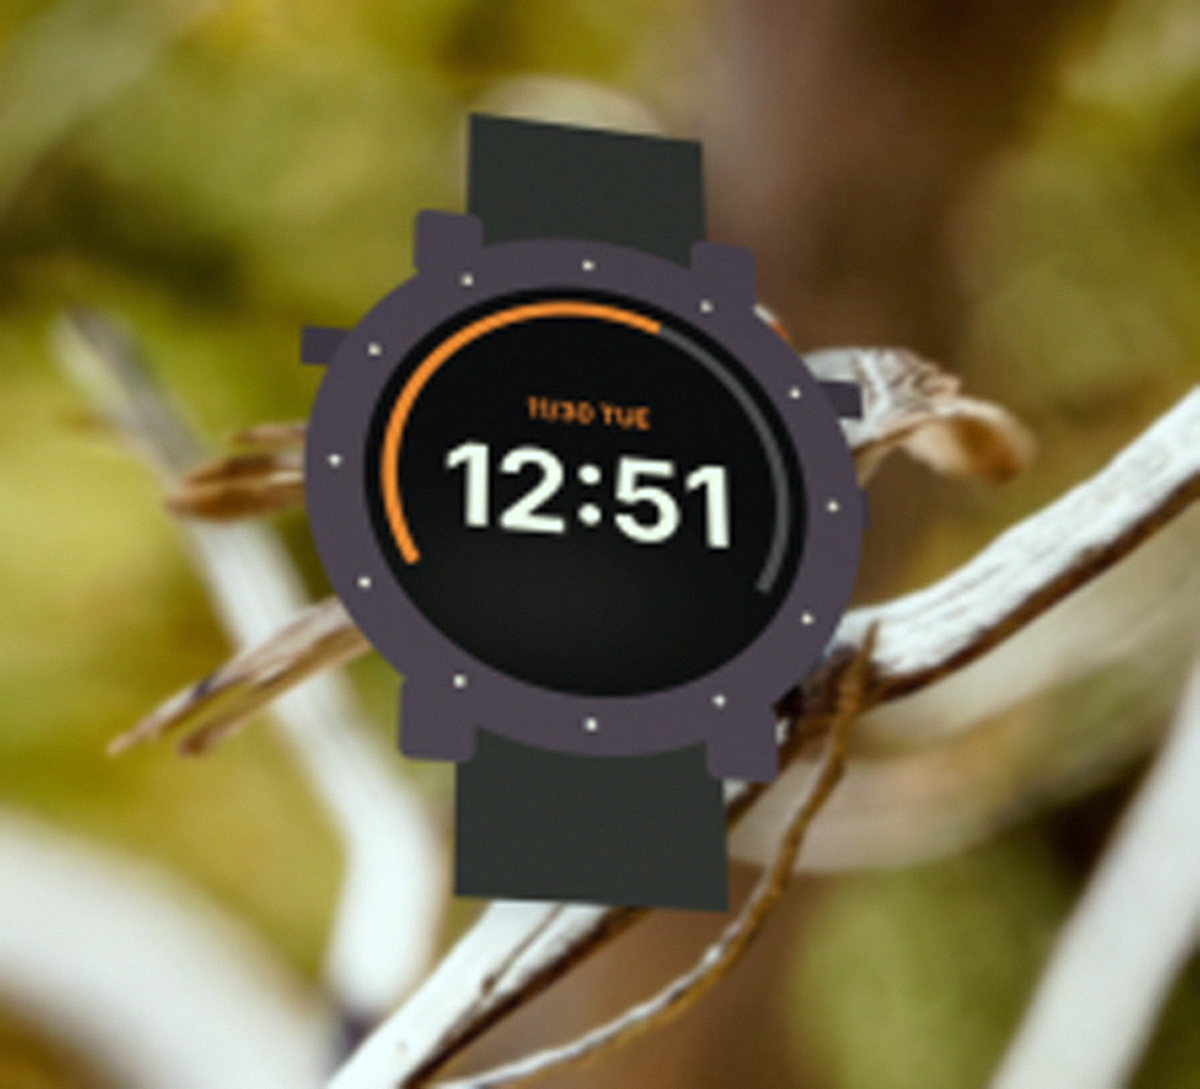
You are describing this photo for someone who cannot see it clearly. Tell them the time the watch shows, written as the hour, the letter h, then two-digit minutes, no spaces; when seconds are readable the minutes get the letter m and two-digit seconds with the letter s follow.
12h51
